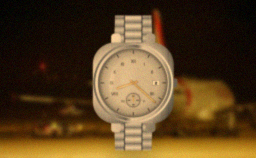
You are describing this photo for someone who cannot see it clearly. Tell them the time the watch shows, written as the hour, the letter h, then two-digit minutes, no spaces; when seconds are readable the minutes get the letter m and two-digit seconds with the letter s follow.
8h22
